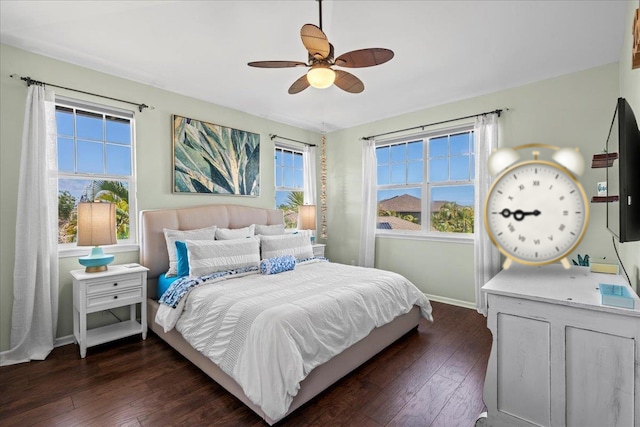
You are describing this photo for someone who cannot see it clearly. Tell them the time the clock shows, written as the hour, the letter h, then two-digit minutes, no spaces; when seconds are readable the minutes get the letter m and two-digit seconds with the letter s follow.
8h45
